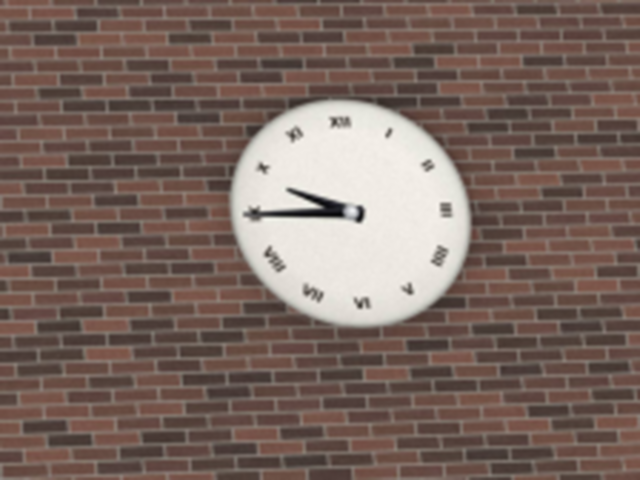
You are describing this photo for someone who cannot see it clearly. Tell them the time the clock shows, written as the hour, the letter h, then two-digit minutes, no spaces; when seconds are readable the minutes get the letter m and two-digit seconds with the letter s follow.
9h45
